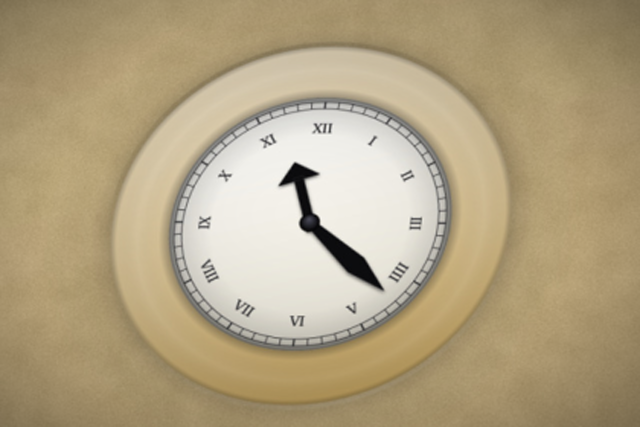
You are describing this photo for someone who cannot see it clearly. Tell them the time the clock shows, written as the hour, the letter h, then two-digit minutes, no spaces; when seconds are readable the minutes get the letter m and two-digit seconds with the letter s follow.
11h22
